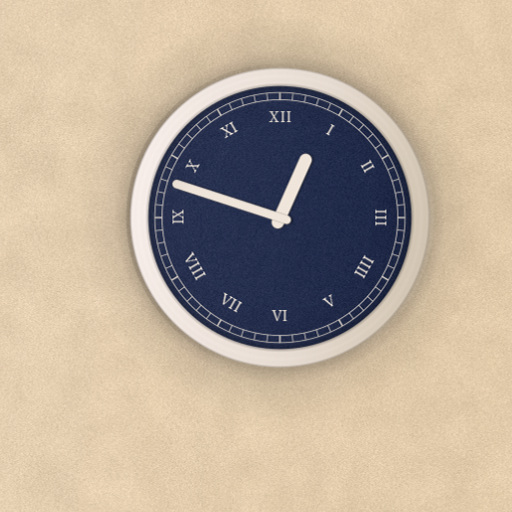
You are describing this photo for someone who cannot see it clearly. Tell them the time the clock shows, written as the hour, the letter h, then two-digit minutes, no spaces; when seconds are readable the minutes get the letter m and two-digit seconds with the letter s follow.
12h48
